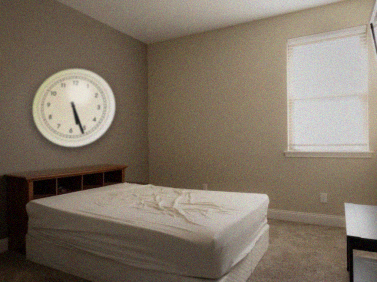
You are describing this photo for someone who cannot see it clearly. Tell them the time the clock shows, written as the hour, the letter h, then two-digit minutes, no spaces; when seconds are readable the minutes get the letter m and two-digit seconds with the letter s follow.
5h26
